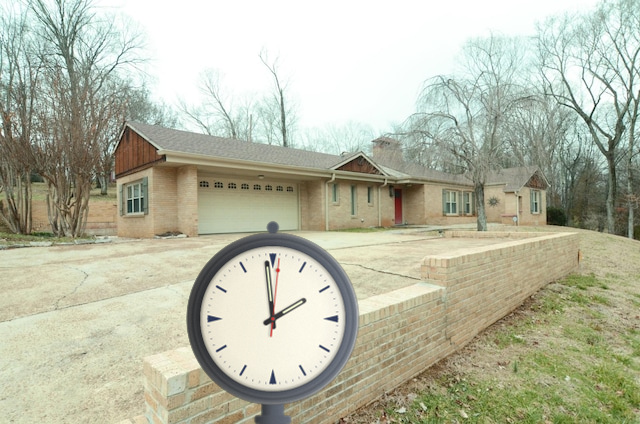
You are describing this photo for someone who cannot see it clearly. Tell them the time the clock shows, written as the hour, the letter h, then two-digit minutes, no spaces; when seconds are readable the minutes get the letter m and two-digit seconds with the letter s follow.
1h59m01s
